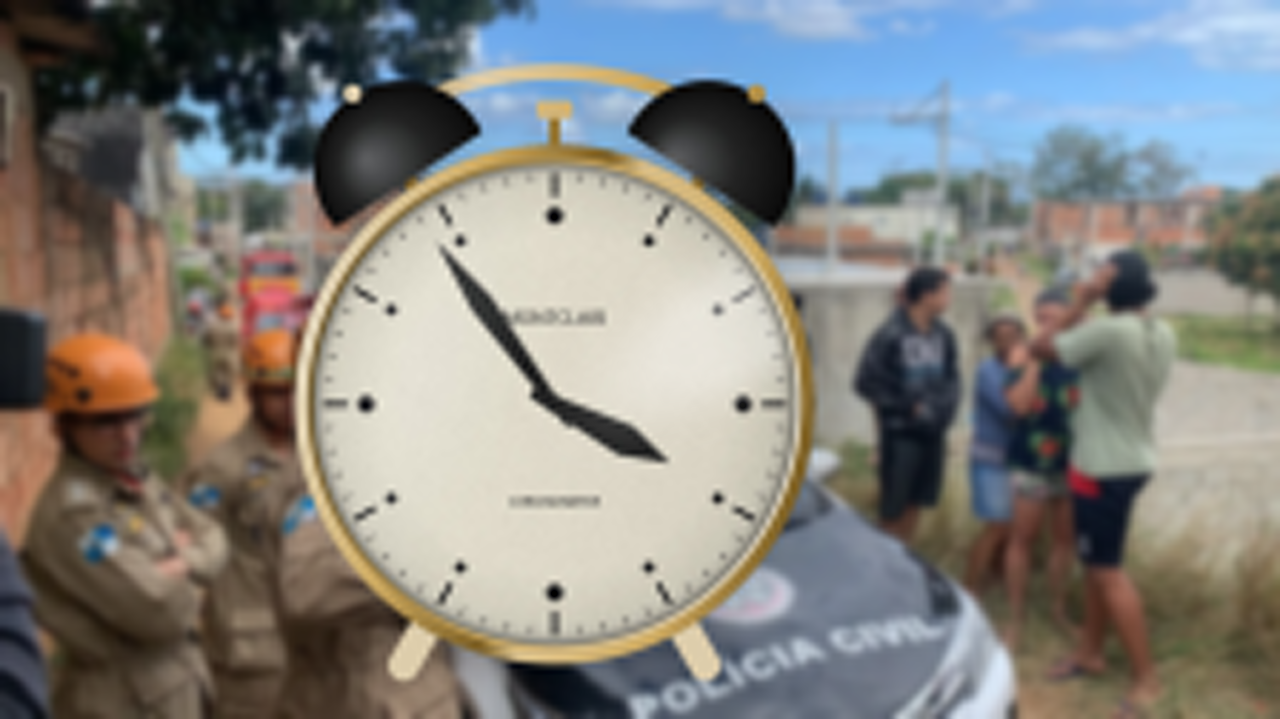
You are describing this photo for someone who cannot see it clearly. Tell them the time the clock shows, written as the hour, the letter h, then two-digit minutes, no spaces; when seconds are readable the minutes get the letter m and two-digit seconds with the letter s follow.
3h54
